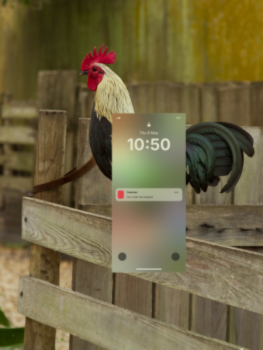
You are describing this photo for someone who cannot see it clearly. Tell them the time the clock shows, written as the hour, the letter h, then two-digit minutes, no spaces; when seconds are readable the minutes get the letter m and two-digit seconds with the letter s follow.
10h50
